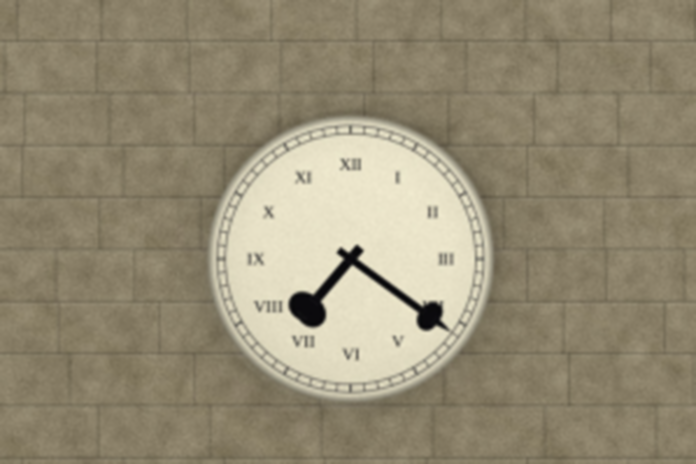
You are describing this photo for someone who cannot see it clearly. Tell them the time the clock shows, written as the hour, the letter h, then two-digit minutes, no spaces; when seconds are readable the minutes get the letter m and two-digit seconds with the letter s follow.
7h21
